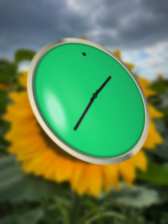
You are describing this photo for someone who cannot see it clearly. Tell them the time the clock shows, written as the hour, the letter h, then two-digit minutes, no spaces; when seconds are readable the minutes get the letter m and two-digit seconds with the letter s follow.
1h37
